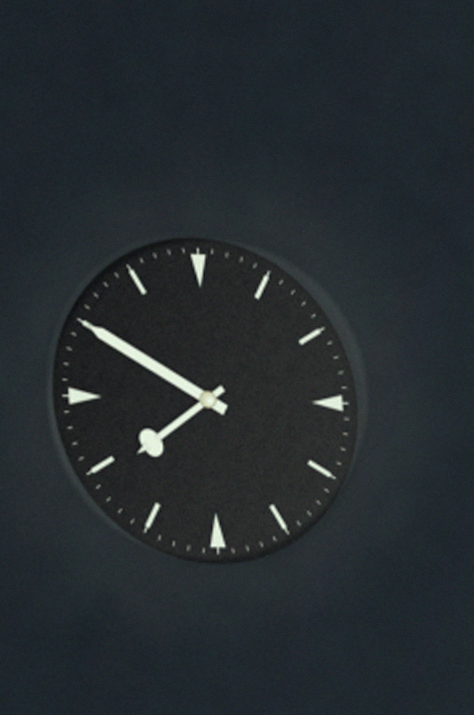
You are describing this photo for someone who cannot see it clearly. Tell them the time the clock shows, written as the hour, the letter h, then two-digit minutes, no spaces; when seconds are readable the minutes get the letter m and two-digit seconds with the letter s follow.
7h50
